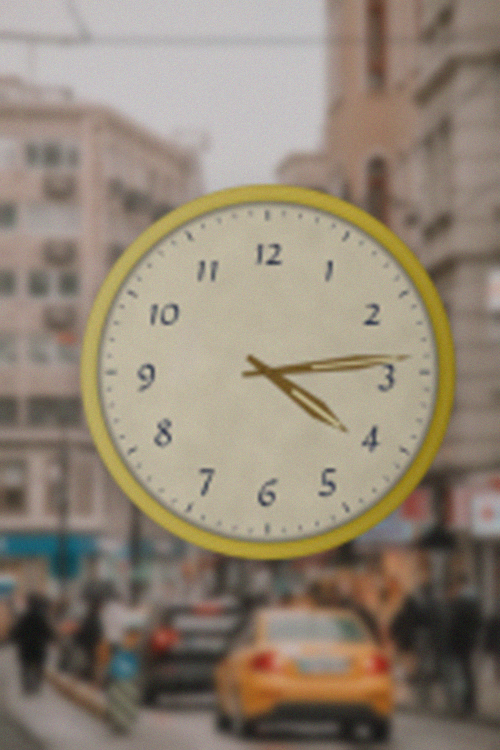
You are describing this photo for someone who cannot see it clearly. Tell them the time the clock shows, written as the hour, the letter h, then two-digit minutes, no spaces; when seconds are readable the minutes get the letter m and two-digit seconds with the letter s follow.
4h14
